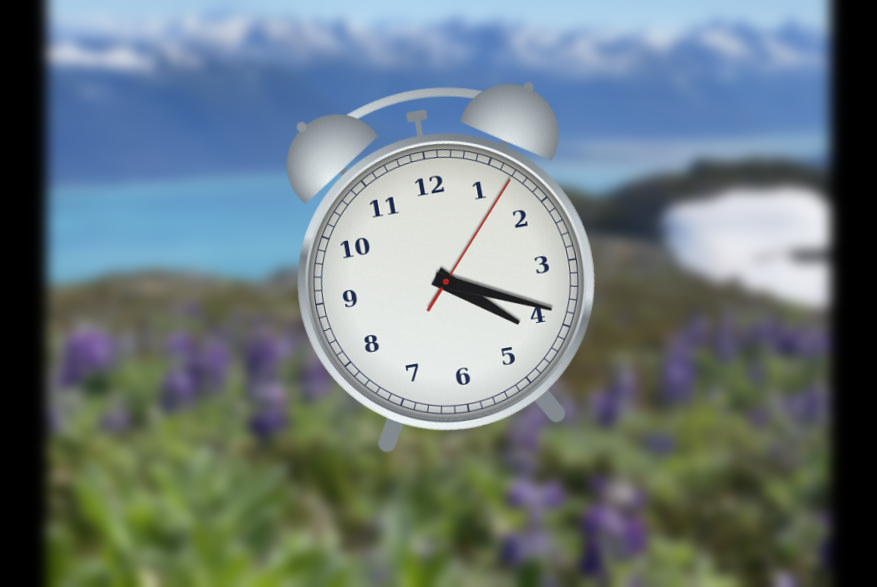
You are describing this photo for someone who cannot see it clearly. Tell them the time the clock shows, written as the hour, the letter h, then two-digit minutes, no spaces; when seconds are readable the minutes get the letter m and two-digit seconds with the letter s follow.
4h19m07s
